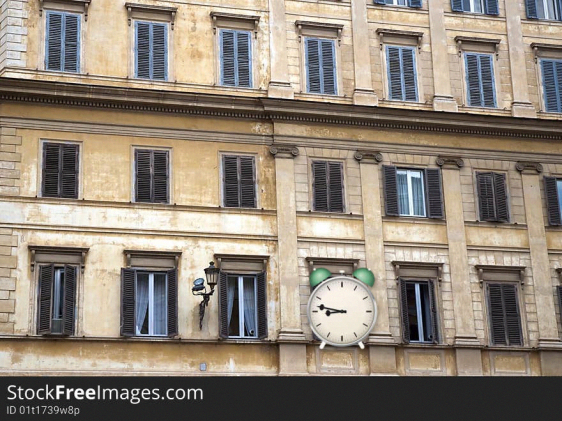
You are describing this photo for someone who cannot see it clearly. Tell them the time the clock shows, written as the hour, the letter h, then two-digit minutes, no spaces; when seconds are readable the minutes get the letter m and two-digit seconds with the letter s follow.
8h47
